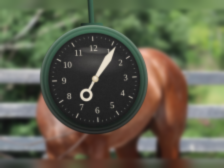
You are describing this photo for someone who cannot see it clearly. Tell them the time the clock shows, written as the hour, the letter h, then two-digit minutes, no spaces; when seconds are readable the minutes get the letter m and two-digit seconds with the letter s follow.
7h06
